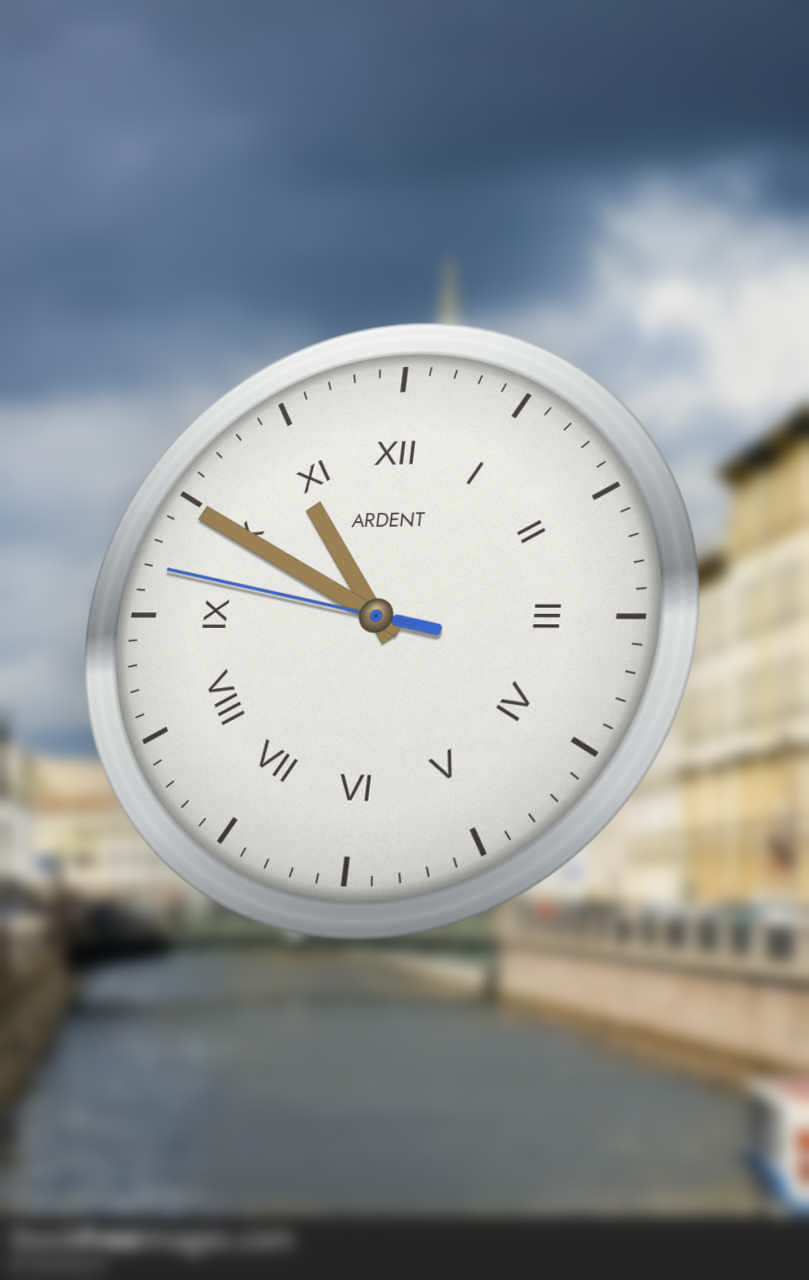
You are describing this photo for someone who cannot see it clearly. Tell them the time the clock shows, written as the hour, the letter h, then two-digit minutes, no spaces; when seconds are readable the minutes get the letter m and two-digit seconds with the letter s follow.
10h49m47s
